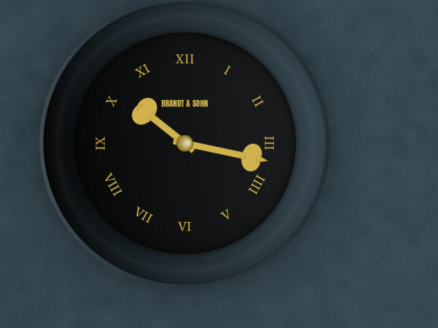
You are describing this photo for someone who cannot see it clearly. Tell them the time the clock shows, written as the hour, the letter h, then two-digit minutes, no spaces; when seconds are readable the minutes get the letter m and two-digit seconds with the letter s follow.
10h17
